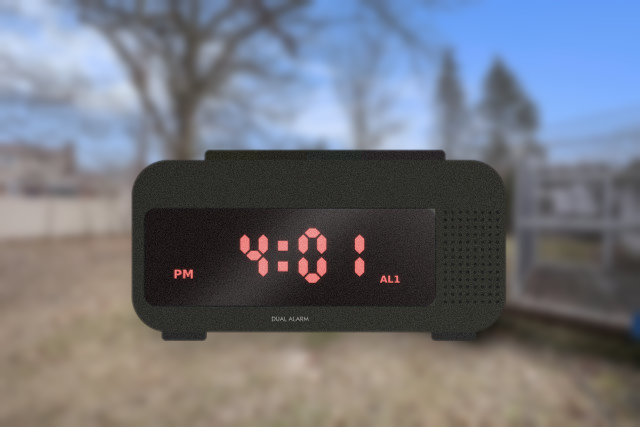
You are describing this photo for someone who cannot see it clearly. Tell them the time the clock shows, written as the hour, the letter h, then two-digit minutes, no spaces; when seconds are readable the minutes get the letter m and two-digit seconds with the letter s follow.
4h01
